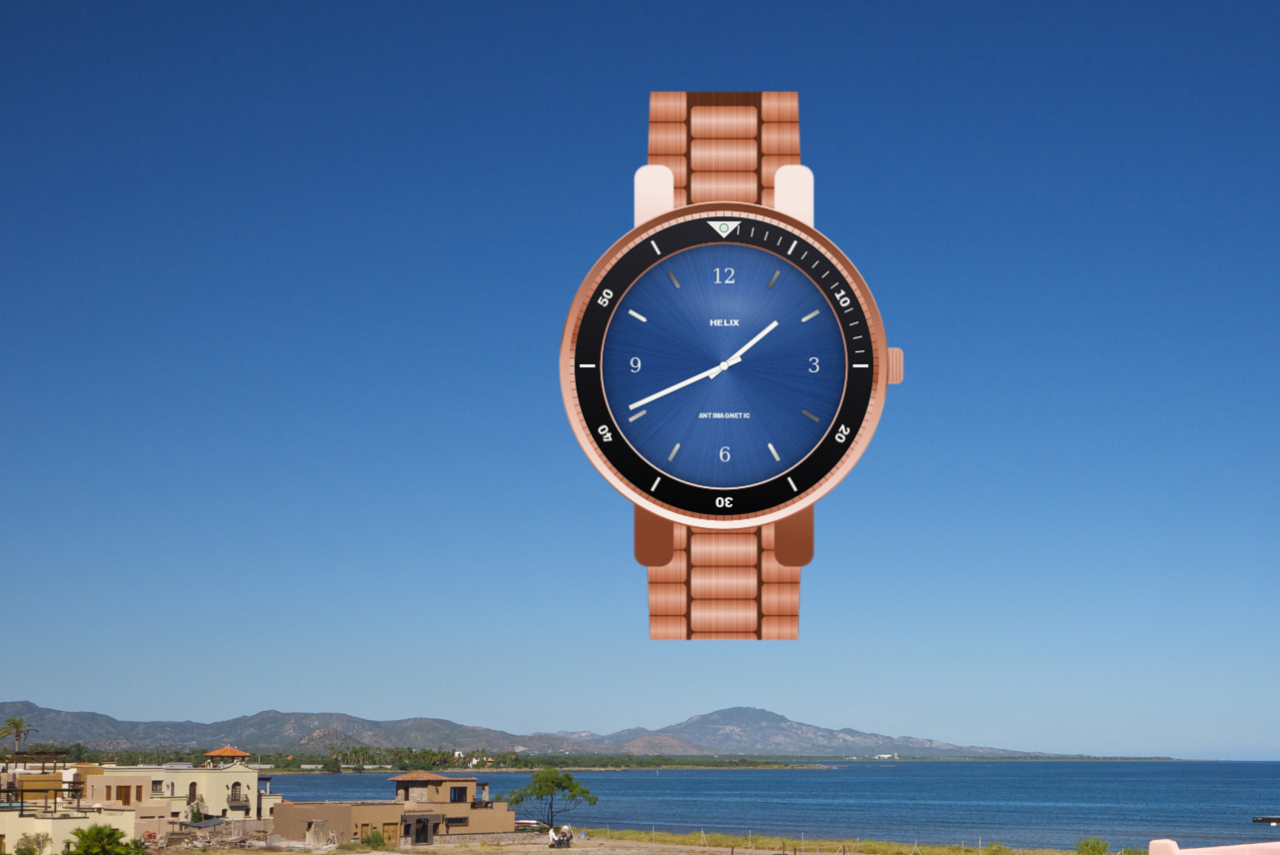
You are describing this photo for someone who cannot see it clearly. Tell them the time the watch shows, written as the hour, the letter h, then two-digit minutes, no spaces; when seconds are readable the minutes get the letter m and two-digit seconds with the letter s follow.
1h41
